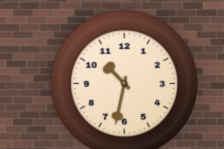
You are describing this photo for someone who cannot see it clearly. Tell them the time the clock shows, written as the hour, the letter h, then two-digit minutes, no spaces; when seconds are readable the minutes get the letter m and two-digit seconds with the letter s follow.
10h32
